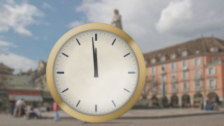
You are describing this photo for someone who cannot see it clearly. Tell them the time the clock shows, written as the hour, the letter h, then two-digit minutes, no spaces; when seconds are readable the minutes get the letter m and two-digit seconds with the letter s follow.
11h59
